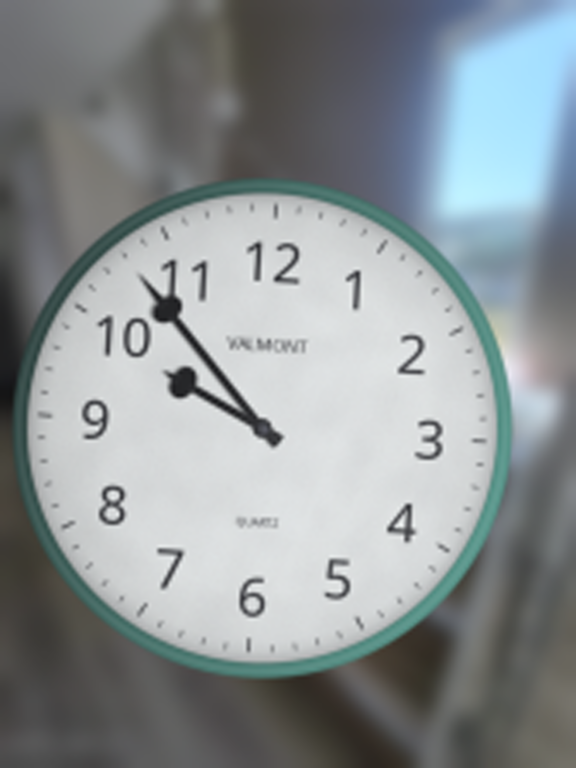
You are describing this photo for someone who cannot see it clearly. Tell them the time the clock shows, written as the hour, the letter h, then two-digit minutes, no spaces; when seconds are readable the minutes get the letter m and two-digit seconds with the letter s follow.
9h53
